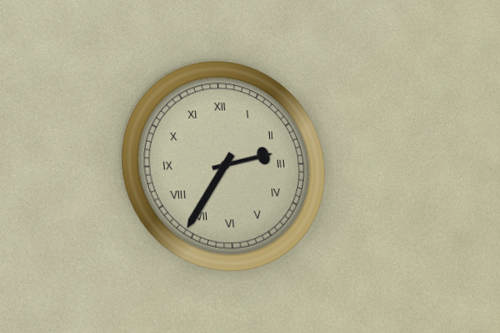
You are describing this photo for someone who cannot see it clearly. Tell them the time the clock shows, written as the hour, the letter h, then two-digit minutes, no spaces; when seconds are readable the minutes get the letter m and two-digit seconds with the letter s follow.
2h36
